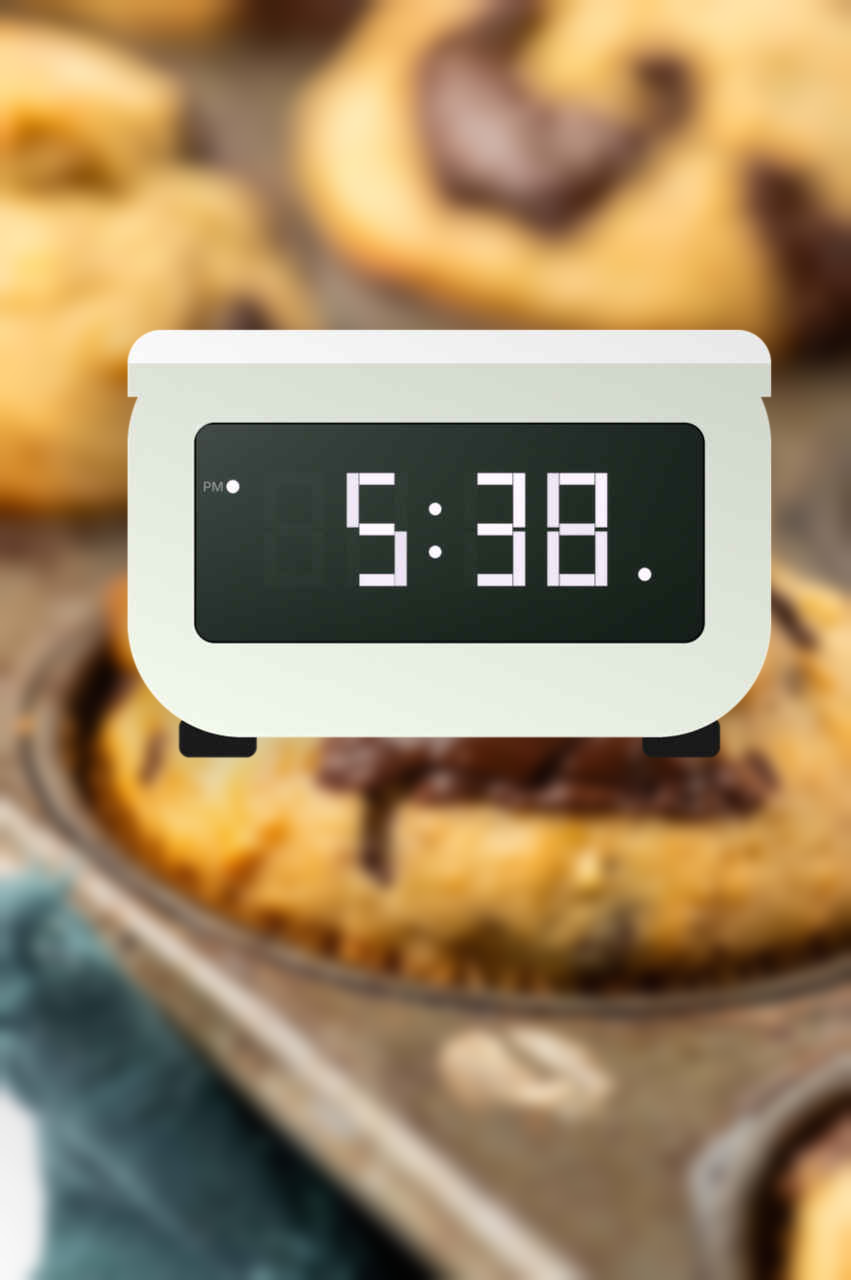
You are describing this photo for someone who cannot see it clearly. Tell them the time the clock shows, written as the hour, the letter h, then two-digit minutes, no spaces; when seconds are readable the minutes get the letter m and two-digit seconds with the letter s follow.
5h38
